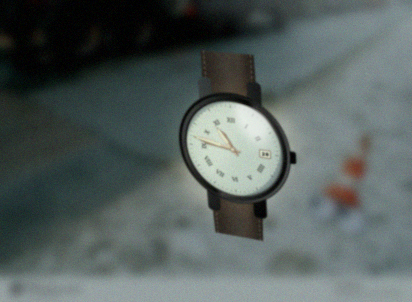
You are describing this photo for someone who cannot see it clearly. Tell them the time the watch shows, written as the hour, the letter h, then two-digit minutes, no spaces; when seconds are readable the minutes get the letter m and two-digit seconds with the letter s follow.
10h47
